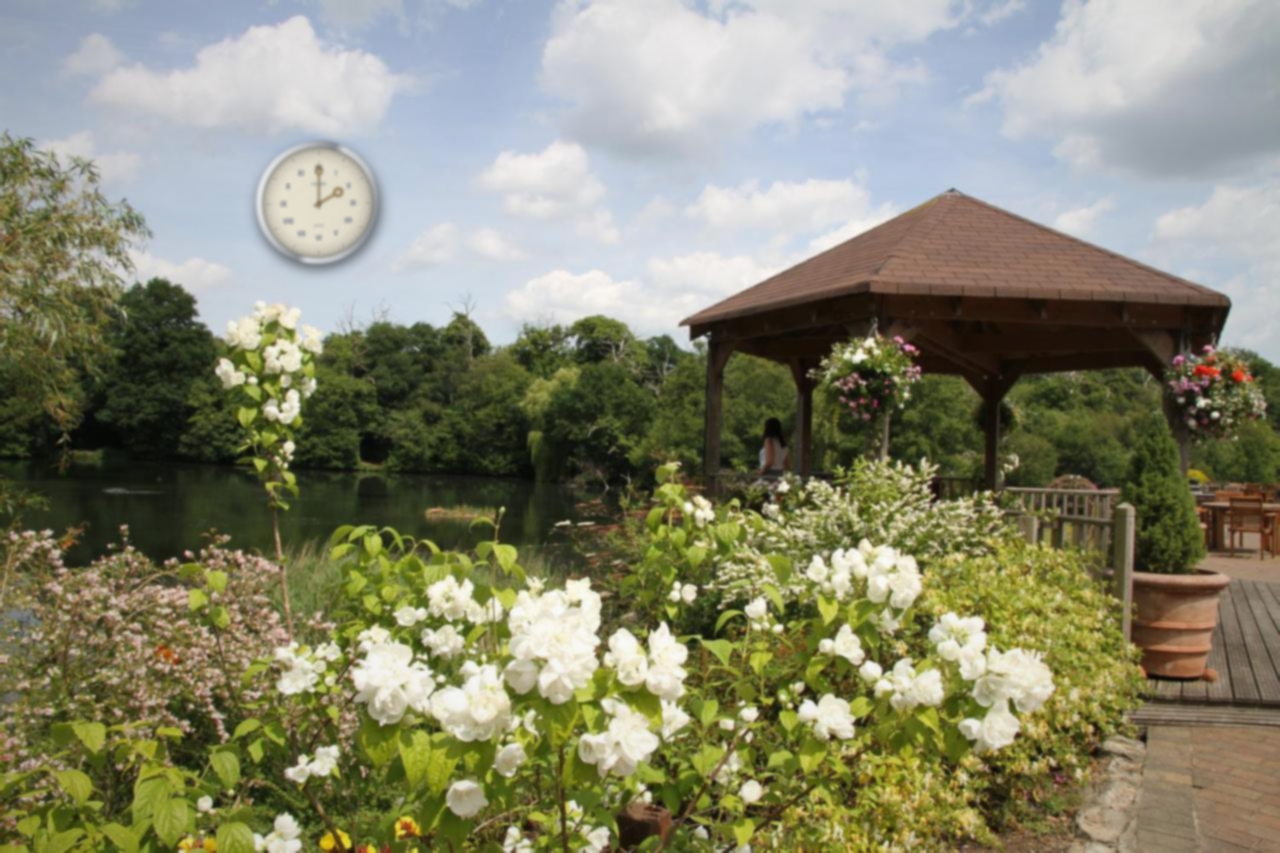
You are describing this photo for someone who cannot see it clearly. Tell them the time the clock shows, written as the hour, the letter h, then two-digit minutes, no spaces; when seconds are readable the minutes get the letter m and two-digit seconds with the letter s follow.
2h00
